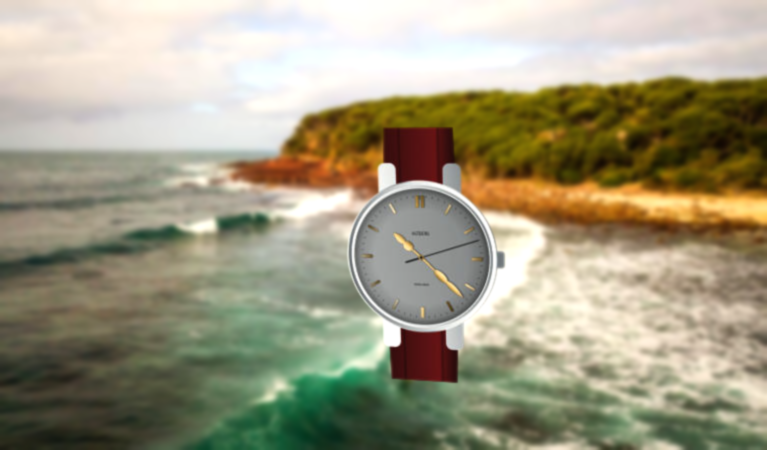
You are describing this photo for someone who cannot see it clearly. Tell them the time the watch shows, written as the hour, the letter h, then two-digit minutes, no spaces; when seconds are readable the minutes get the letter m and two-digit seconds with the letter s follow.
10h22m12s
